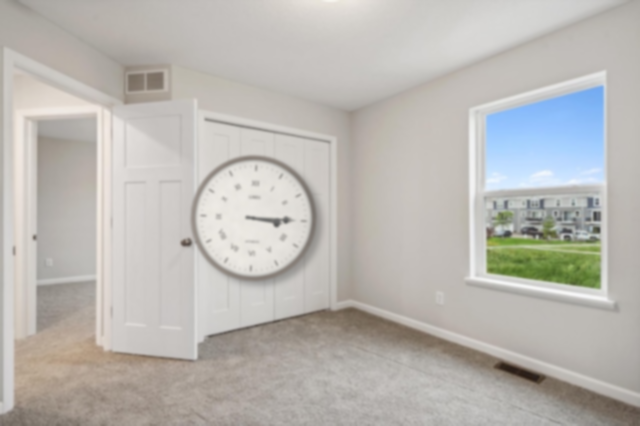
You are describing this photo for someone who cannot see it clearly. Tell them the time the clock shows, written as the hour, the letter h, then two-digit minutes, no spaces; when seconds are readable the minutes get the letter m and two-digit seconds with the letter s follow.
3h15
